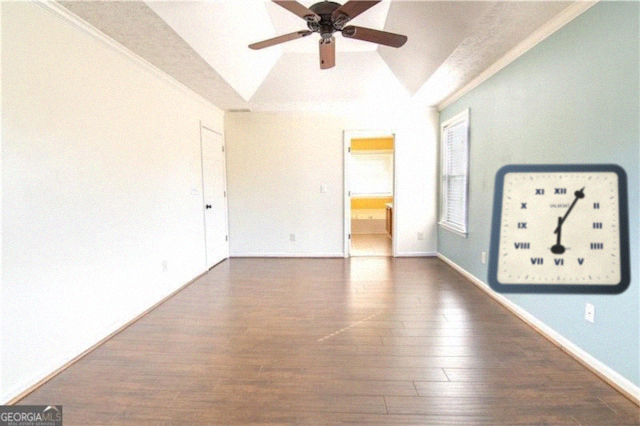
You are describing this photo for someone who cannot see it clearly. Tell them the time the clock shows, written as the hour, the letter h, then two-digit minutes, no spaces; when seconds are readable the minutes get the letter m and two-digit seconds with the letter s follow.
6h05
